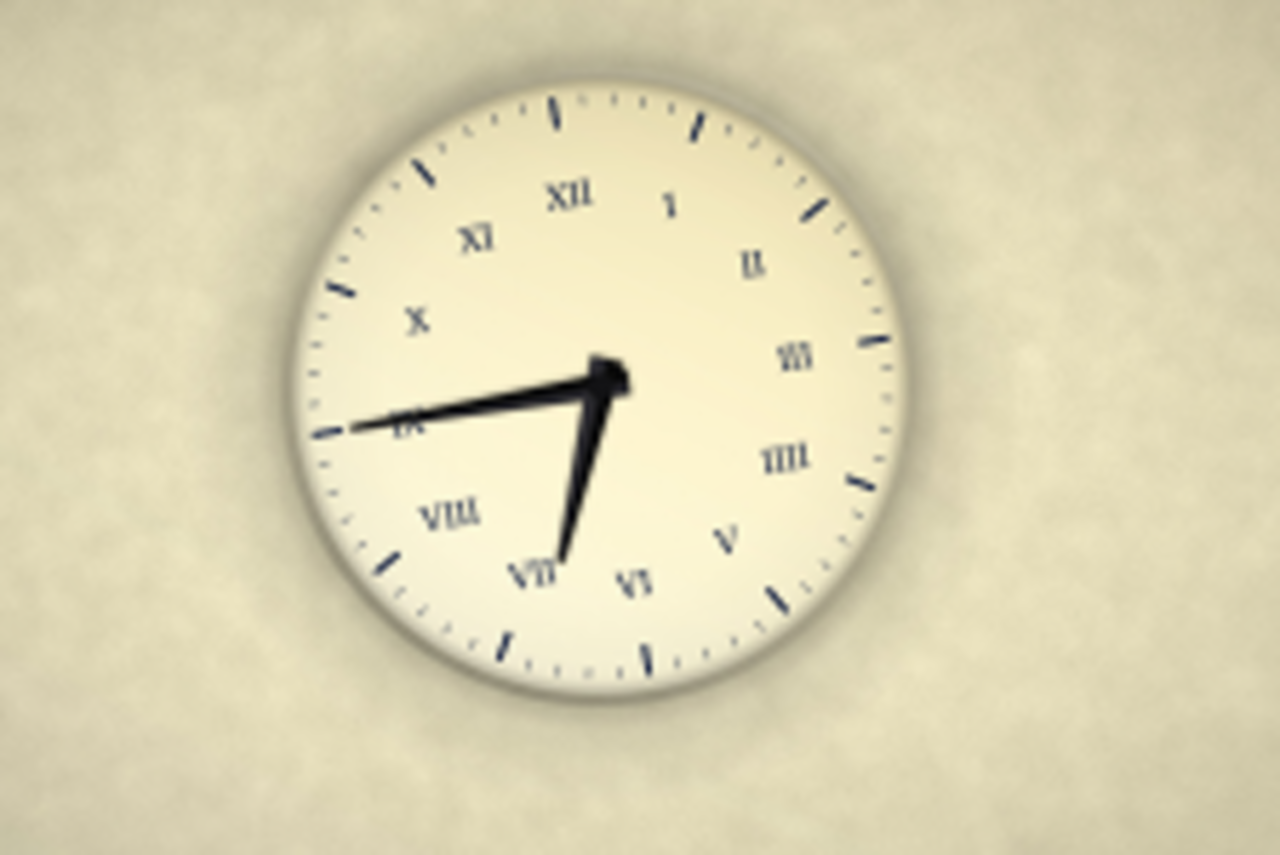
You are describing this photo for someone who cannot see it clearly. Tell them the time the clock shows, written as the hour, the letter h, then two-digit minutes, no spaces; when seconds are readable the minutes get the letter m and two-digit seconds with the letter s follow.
6h45
